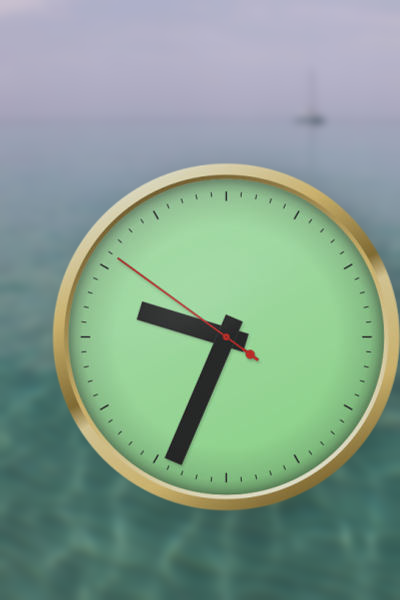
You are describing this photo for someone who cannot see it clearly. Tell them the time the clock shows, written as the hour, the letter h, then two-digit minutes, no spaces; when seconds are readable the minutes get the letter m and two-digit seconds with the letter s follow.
9h33m51s
